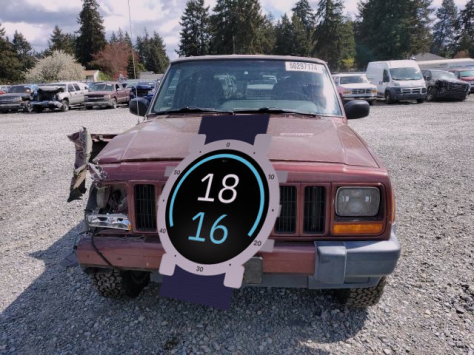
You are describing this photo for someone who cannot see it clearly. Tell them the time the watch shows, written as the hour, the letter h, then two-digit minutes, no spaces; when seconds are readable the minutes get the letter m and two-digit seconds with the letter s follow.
18h16
